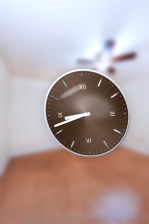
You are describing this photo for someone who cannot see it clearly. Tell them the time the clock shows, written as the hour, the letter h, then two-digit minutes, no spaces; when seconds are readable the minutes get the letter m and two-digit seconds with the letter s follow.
8h42
